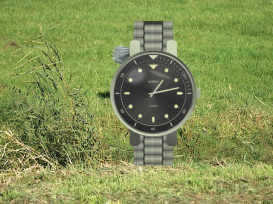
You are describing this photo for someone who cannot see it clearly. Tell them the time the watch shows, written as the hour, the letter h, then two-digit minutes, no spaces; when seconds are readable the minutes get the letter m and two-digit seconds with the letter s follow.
1h13
